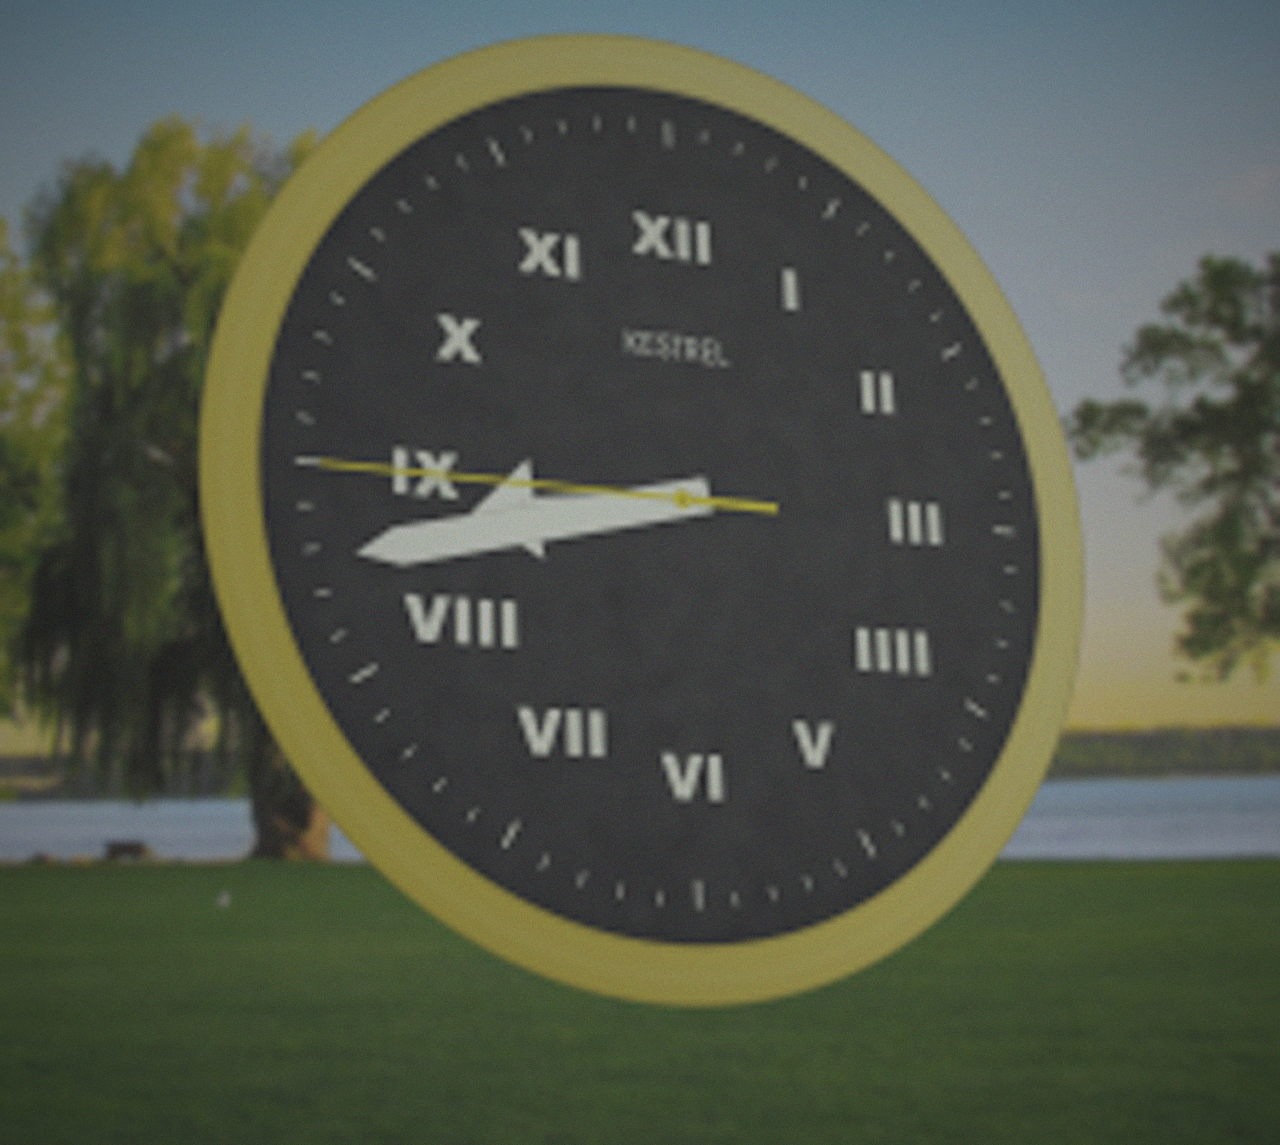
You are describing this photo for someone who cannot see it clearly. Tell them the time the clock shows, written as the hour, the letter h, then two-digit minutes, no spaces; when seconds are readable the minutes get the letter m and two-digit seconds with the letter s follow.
8h42m45s
